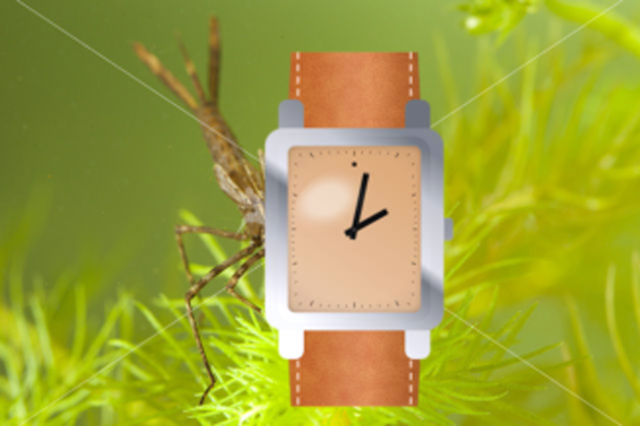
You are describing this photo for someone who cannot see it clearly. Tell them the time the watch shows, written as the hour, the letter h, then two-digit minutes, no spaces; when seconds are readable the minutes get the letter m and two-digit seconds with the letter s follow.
2h02
